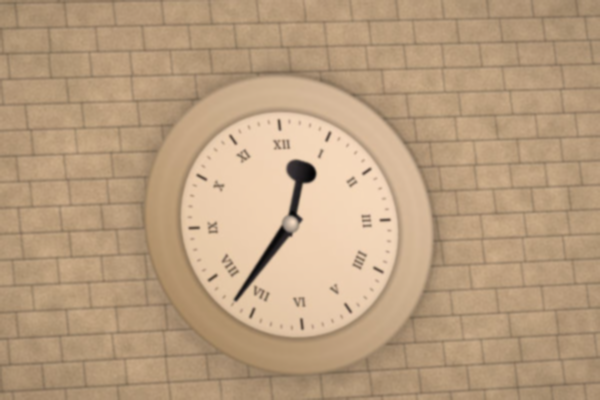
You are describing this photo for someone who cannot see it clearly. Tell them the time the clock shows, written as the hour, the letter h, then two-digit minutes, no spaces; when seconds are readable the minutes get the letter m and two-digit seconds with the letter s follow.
12h37
